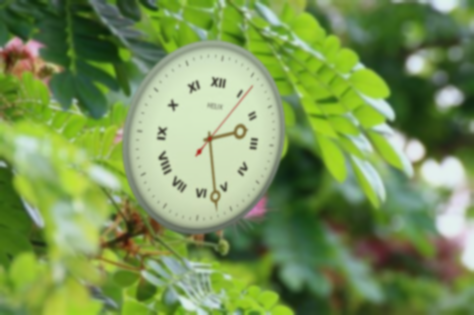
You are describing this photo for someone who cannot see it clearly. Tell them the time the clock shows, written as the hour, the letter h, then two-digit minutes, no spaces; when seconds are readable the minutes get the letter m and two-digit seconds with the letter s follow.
2h27m06s
